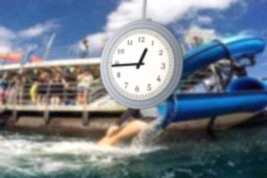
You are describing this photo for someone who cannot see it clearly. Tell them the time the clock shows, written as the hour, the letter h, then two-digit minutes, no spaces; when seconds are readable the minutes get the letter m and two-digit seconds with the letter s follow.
12h44
